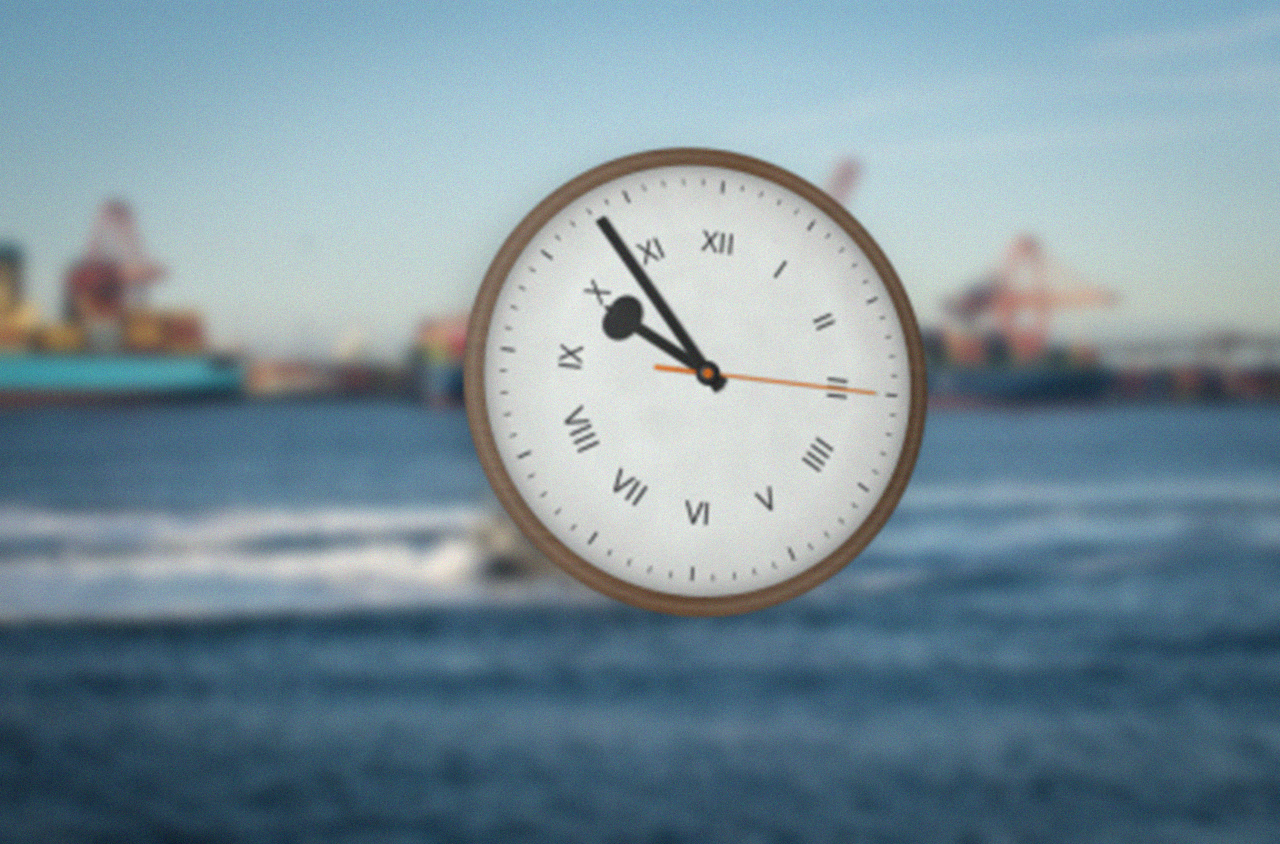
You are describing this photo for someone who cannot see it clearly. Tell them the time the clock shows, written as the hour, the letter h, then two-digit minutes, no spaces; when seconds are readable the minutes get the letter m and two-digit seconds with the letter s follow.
9h53m15s
